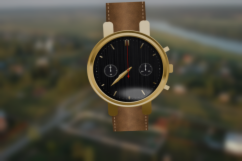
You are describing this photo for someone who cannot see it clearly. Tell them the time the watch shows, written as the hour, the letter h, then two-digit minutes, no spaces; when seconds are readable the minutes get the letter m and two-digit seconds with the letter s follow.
7h38
